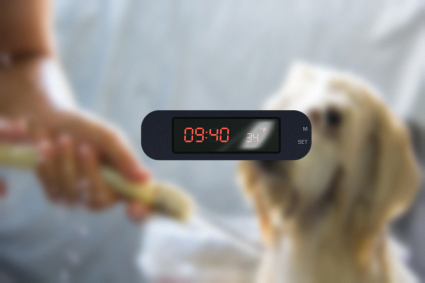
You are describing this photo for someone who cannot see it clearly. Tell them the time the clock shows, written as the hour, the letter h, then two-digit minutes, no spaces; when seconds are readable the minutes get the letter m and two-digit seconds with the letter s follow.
9h40
